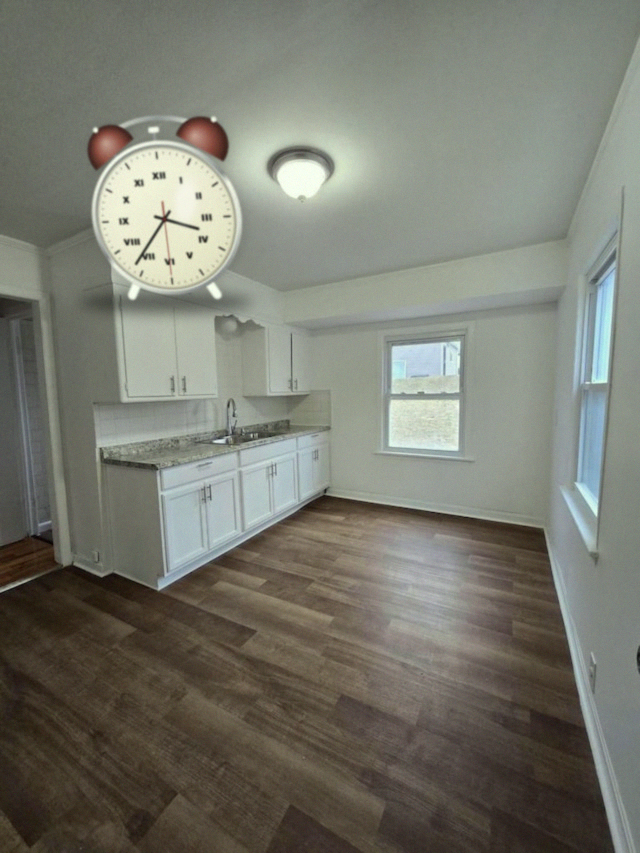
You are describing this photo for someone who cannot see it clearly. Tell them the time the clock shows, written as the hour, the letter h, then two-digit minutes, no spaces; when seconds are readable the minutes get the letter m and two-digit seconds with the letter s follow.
3h36m30s
